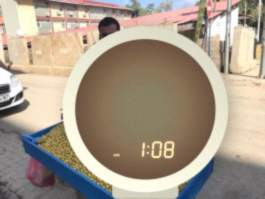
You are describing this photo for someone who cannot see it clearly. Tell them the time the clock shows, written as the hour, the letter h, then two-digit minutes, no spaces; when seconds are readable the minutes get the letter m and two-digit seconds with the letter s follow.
1h08
